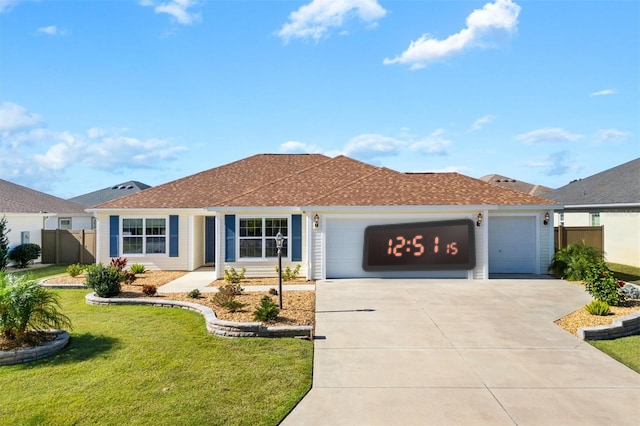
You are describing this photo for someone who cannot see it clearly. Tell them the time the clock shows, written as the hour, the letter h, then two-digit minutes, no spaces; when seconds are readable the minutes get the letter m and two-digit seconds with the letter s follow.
12h51m15s
